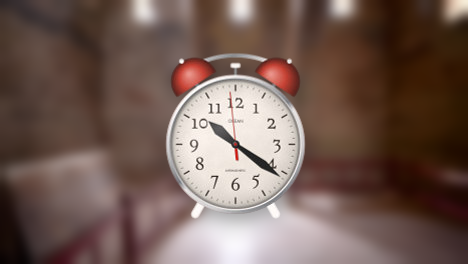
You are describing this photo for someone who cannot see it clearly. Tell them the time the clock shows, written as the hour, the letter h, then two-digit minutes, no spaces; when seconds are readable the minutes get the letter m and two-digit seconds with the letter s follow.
10h20m59s
